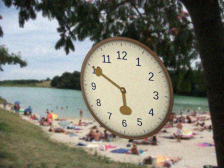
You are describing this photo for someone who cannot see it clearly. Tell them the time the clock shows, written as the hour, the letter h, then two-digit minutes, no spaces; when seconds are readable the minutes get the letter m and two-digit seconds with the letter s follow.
5h50
